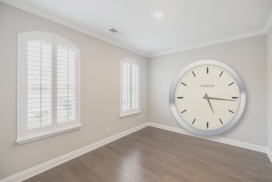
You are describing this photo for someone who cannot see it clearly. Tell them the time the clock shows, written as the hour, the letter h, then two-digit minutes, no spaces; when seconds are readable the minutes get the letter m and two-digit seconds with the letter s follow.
5h16
